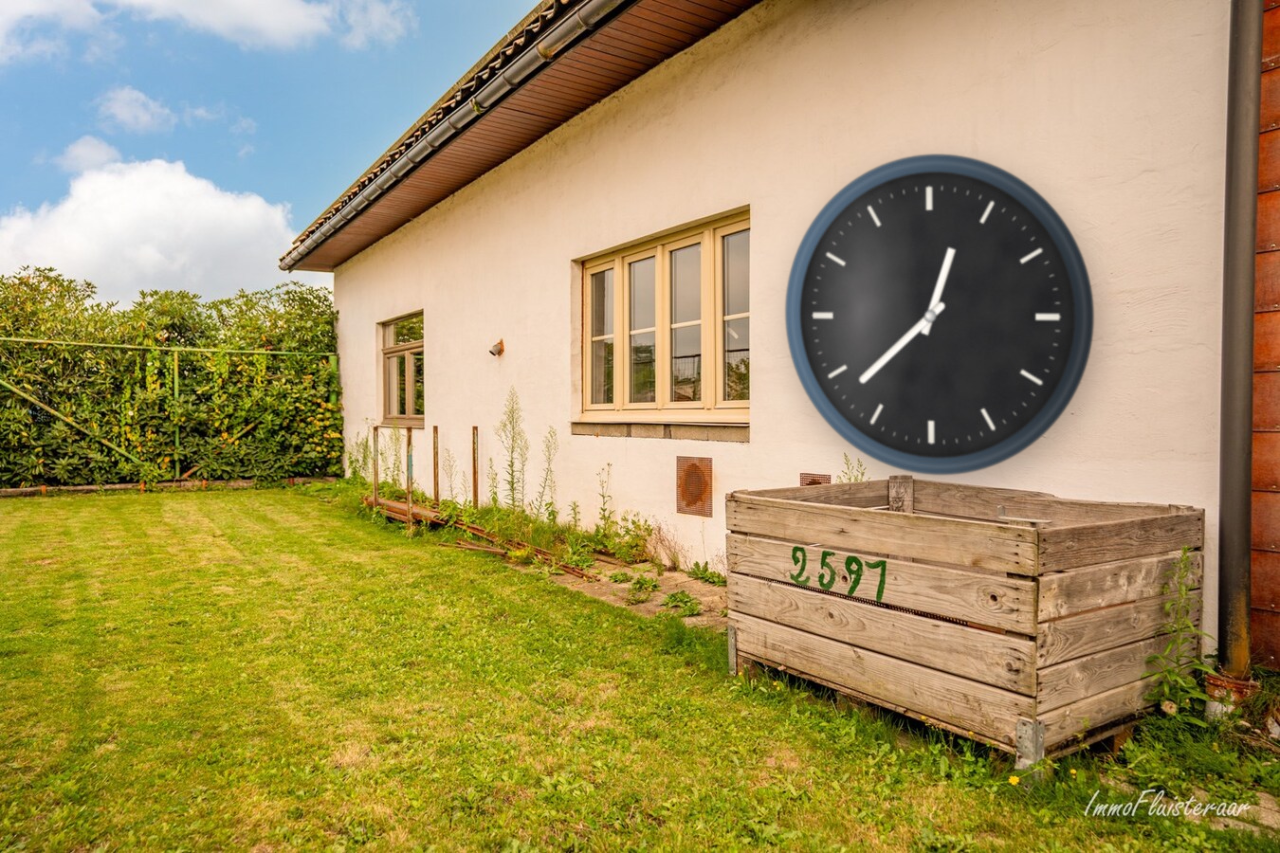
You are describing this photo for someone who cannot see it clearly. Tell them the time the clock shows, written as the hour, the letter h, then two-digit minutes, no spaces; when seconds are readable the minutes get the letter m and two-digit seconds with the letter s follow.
12h38
